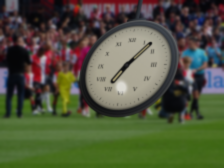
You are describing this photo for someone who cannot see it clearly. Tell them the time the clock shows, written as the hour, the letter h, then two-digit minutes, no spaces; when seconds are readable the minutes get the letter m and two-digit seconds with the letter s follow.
7h07
